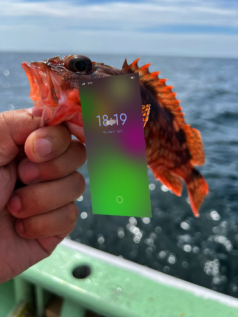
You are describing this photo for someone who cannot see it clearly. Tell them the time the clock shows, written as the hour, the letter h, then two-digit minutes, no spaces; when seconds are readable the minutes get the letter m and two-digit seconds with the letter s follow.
18h19
